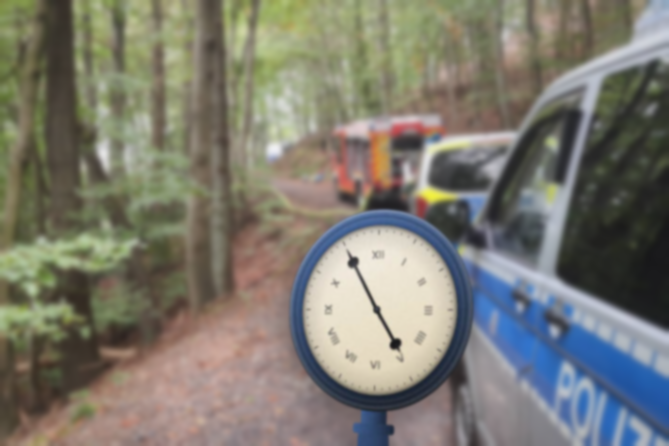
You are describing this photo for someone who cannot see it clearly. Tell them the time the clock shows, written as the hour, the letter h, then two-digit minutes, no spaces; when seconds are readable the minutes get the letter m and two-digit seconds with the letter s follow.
4h55
